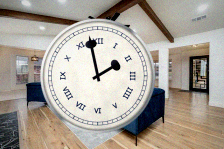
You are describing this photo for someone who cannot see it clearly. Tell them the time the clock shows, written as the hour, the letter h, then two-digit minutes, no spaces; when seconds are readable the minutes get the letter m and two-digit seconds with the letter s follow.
1h58
